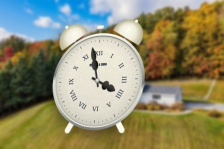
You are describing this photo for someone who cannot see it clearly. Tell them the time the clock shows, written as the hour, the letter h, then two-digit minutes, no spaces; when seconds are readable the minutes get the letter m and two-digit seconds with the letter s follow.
3h58
